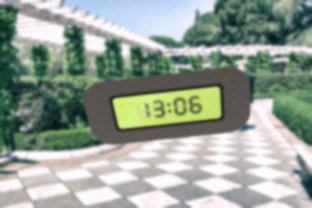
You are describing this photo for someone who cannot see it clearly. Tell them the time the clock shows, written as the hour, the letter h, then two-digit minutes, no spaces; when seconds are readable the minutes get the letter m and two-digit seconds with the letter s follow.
13h06
